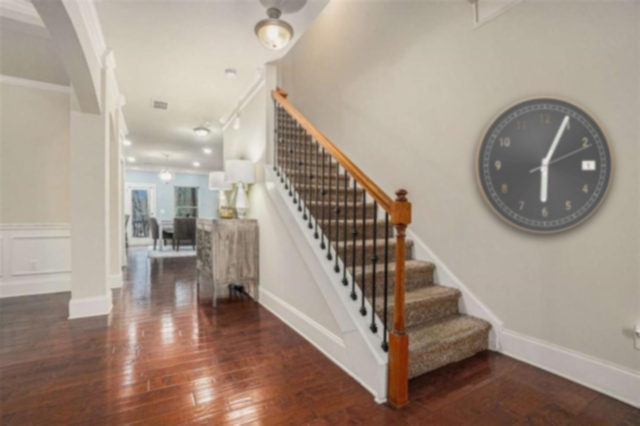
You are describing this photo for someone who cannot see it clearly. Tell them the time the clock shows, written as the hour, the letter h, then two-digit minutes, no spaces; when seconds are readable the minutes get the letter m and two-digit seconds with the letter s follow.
6h04m11s
